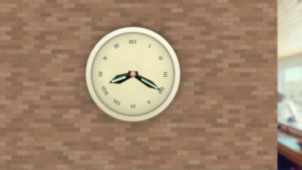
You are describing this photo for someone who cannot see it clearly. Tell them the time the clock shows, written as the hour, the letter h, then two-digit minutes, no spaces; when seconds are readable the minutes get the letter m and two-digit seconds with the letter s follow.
8h20
